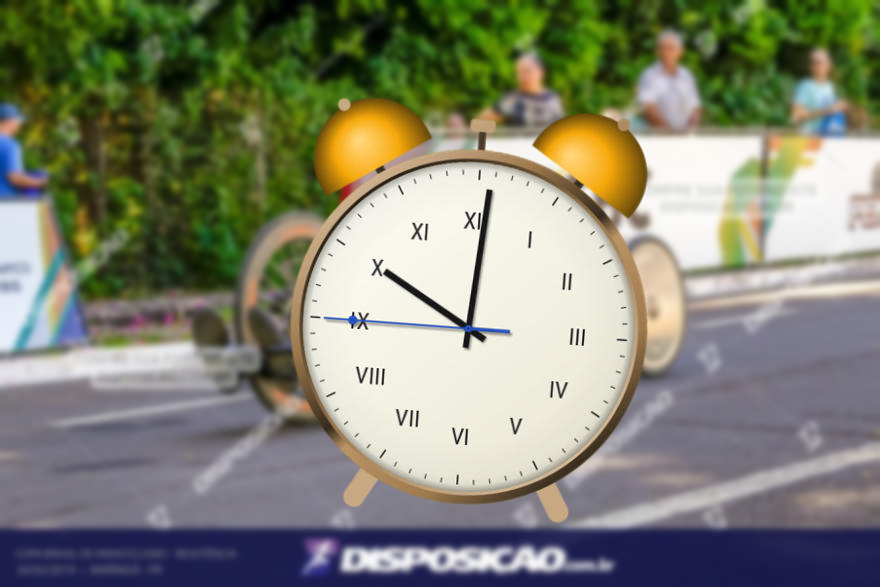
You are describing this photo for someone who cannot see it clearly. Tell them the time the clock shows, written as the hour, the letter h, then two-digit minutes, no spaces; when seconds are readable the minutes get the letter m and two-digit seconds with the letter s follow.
10h00m45s
